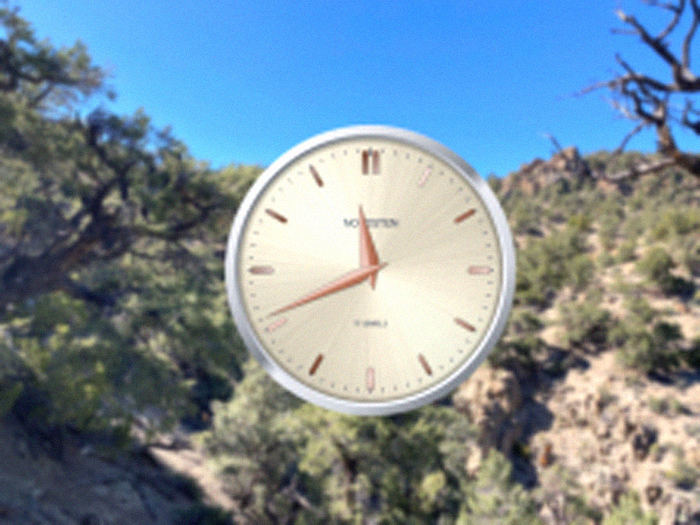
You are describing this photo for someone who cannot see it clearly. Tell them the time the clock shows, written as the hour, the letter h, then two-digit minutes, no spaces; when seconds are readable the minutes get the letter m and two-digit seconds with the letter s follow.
11h41
